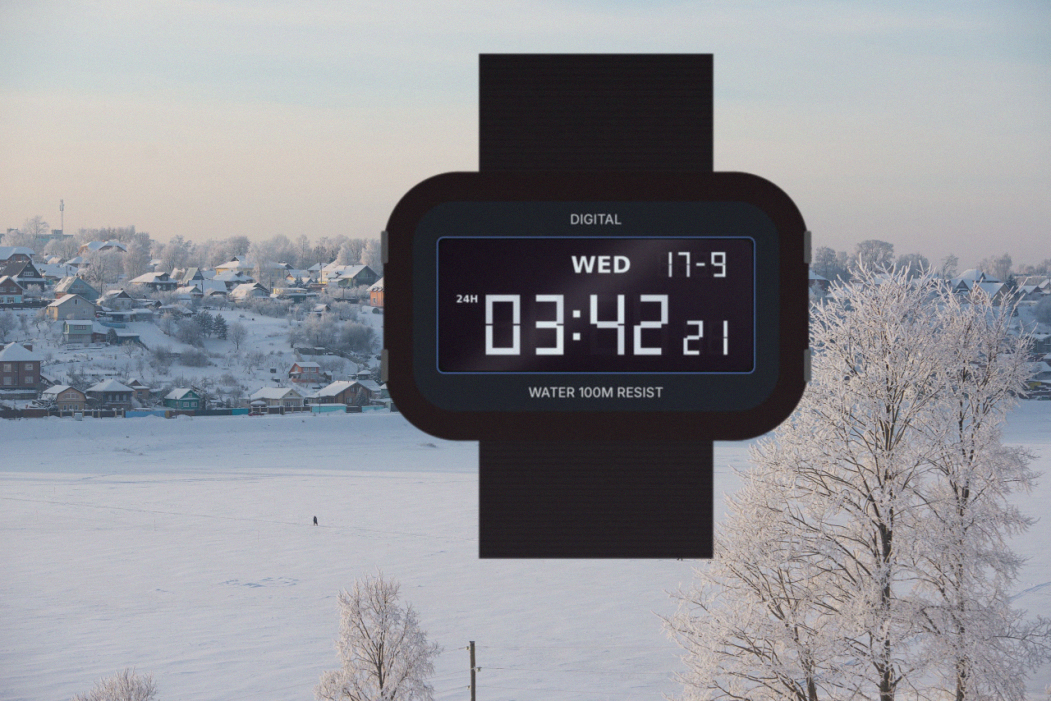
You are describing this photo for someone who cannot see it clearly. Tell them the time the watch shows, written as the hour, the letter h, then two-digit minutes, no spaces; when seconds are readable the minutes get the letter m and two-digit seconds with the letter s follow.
3h42m21s
